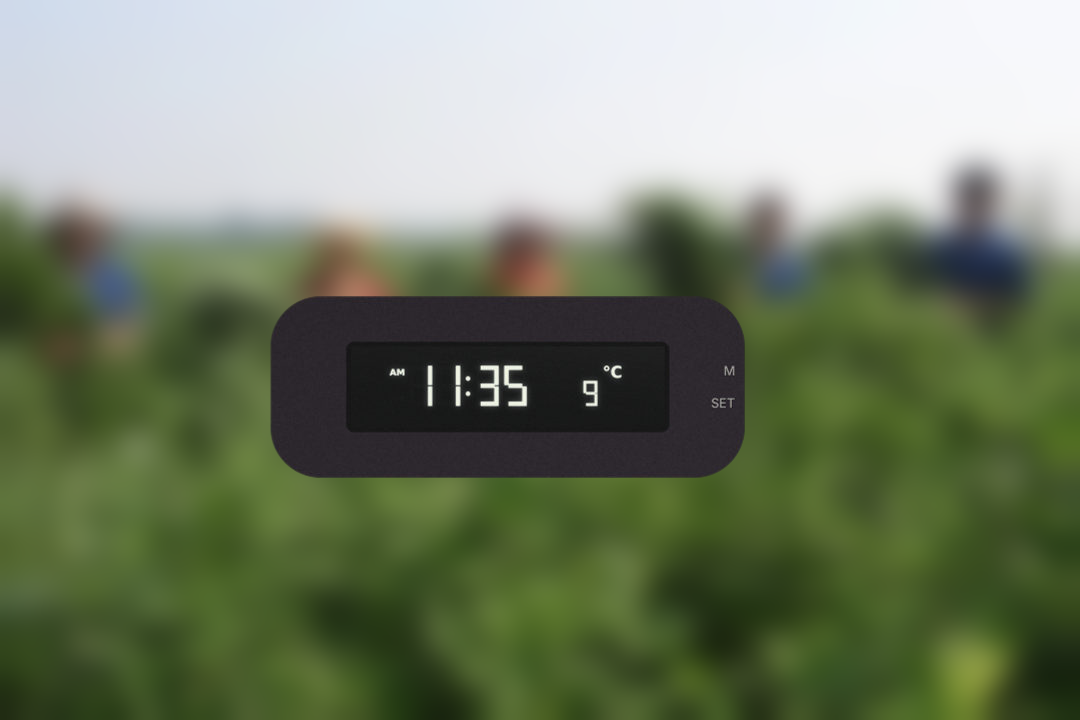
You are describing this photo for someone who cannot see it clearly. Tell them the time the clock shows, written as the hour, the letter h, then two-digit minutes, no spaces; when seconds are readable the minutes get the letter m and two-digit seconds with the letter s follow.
11h35
